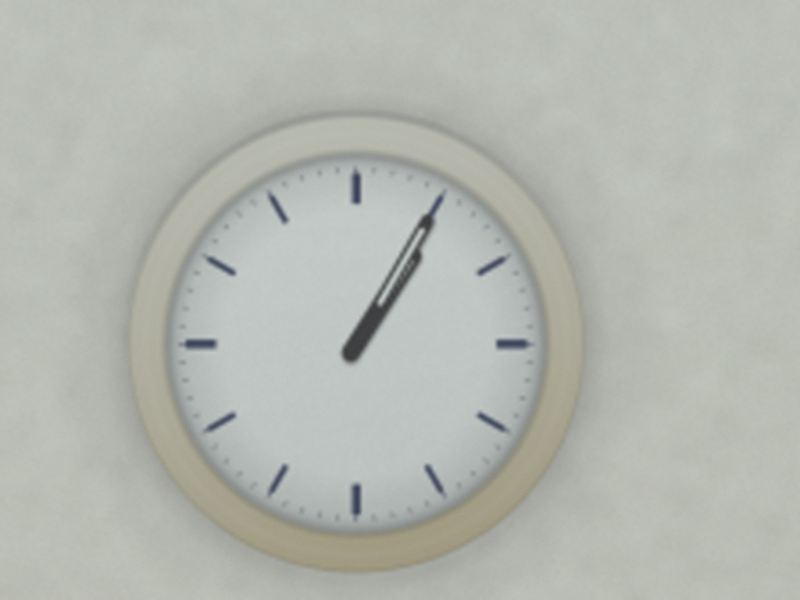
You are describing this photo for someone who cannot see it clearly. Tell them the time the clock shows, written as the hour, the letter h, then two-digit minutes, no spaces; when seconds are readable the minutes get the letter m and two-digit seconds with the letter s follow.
1h05
